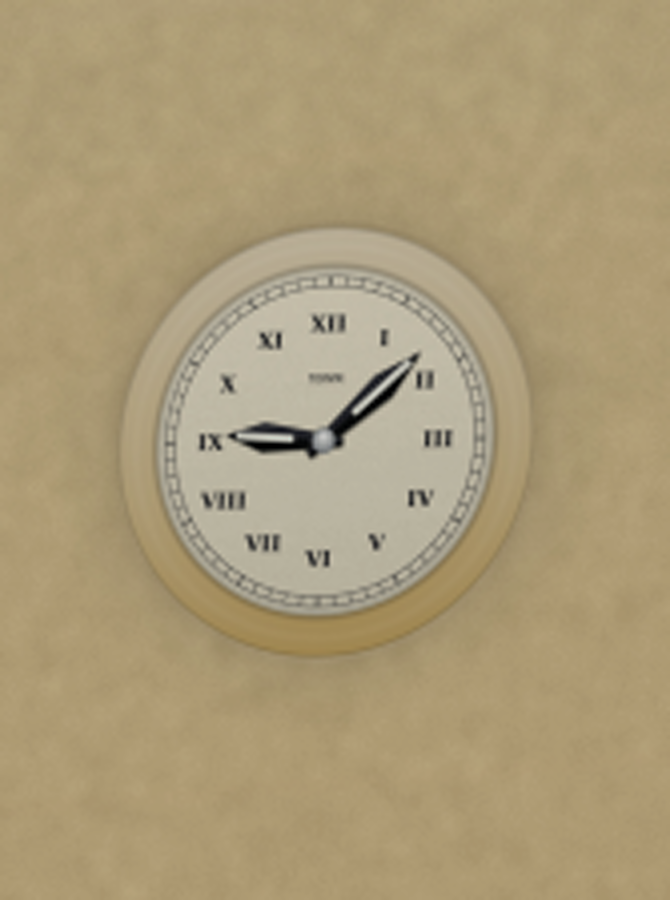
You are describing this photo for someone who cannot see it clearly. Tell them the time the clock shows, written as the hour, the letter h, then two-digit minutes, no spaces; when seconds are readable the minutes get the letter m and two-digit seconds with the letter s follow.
9h08
